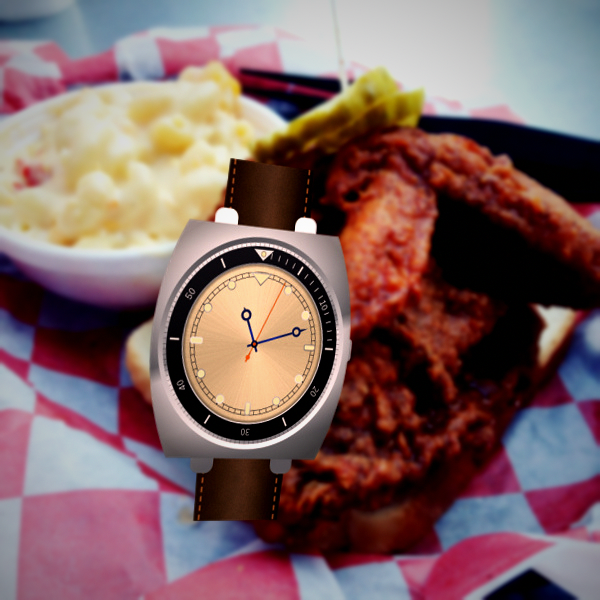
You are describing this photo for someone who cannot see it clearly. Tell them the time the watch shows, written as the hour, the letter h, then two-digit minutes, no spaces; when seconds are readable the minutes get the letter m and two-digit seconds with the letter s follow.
11h12m04s
